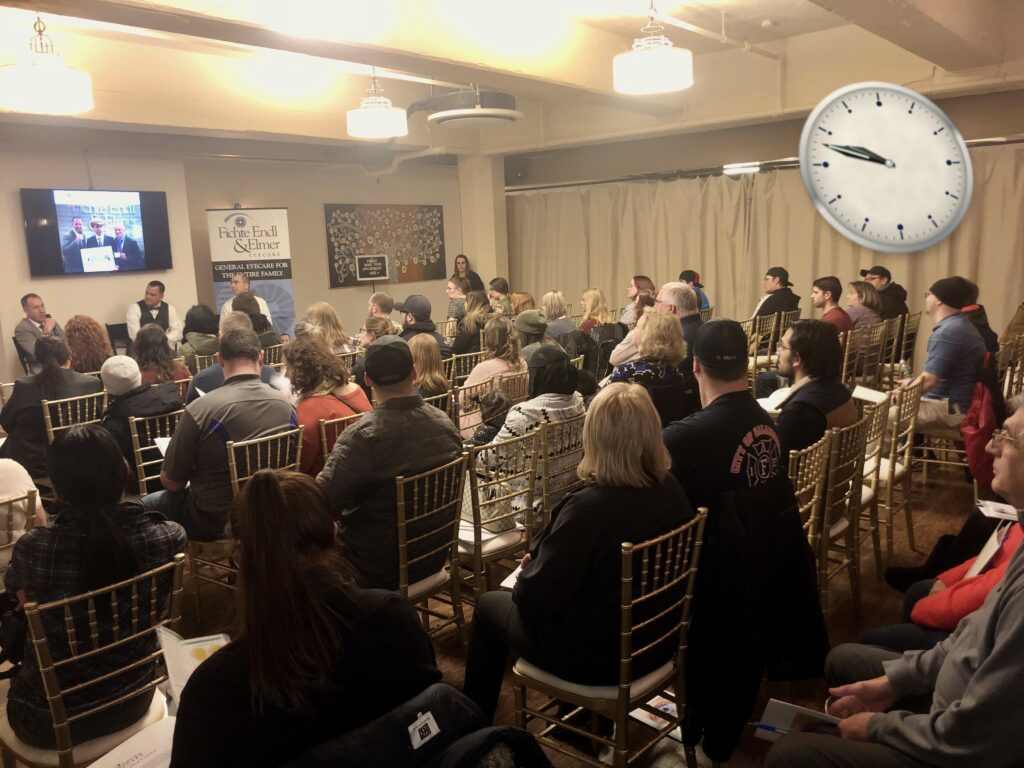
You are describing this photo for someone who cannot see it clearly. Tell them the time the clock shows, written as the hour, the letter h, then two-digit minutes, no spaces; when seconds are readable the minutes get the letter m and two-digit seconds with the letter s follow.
9h48
